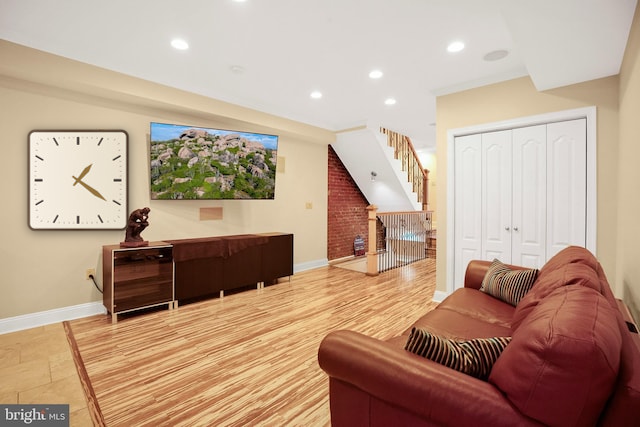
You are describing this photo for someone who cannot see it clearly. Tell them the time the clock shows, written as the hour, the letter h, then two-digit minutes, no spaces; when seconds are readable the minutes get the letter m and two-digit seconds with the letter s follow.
1h21
